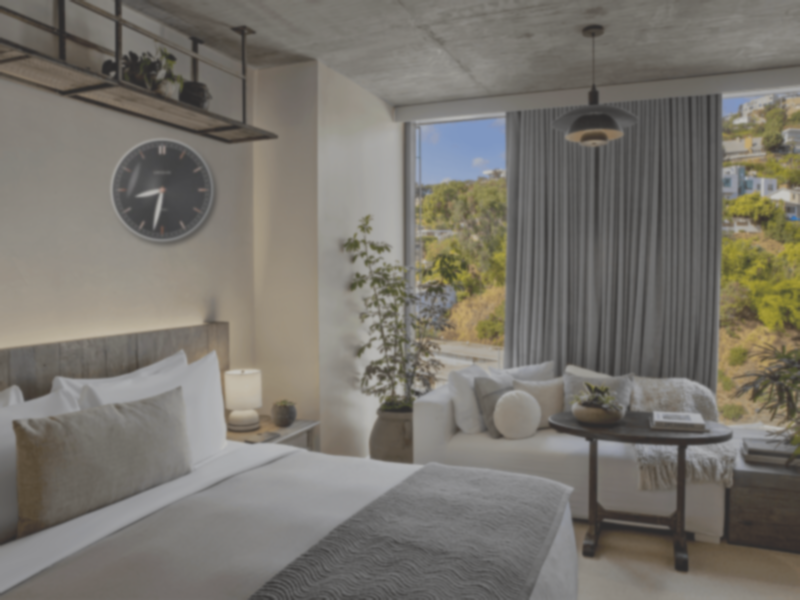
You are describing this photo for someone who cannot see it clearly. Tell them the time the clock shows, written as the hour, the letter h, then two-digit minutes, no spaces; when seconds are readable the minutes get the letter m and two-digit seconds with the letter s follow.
8h32
